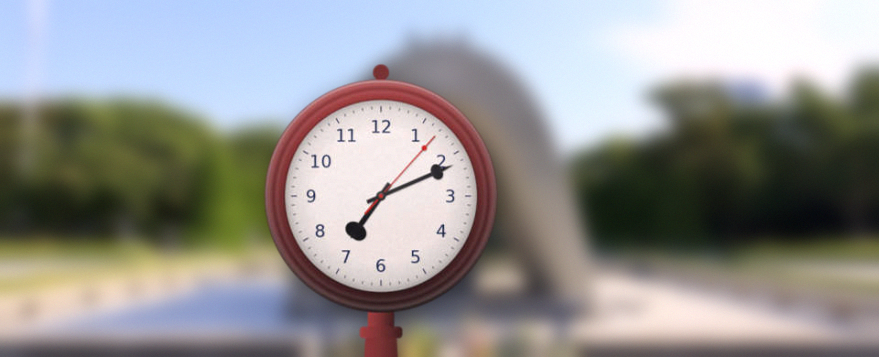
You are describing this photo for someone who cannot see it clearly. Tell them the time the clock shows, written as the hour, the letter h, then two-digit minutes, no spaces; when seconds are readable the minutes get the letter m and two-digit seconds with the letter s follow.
7h11m07s
